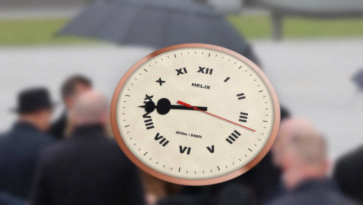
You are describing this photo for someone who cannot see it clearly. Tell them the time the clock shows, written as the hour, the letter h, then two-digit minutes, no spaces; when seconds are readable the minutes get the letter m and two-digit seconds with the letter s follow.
8h43m17s
